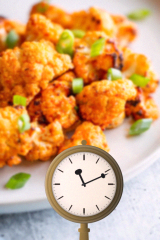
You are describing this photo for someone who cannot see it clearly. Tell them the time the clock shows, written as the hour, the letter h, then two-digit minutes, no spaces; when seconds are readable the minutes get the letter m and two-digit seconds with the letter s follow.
11h11
